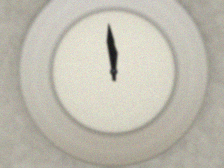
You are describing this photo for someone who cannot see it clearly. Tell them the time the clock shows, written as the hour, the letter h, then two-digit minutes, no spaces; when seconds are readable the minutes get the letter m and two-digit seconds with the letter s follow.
11h59
